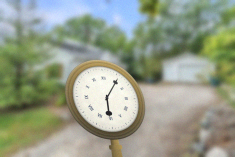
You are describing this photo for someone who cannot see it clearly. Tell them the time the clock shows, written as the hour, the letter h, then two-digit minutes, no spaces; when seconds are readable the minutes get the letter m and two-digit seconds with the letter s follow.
6h06
